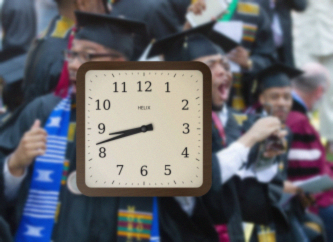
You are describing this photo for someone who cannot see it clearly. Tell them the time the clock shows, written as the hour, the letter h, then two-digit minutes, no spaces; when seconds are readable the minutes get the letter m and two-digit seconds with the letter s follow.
8h42
